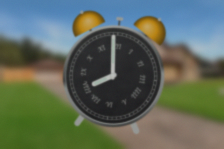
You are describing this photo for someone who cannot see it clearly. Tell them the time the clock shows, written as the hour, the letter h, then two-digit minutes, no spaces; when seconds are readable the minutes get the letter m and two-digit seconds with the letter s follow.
7h59
